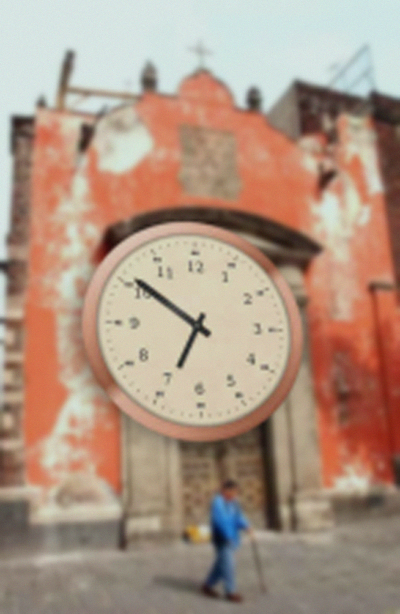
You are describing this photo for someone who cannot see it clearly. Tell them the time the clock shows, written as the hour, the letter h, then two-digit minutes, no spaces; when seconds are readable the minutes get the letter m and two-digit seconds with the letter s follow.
6h51
